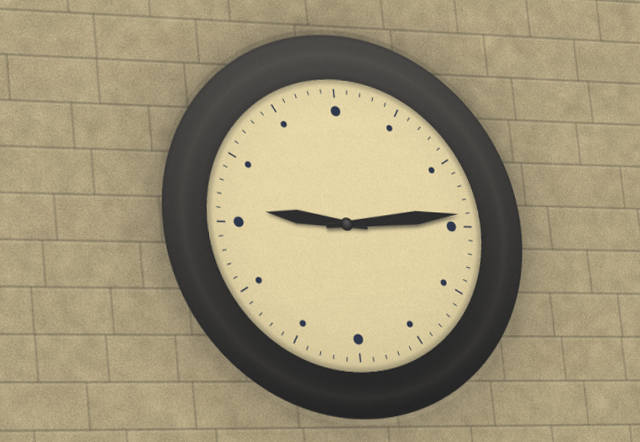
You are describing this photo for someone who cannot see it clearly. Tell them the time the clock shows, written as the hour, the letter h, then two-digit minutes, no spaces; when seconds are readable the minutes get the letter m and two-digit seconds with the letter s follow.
9h14
